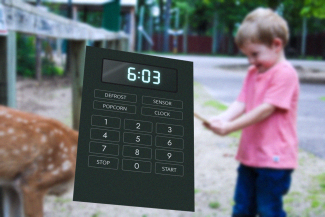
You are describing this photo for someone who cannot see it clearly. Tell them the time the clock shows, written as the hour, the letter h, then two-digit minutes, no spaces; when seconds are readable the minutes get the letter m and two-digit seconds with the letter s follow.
6h03
